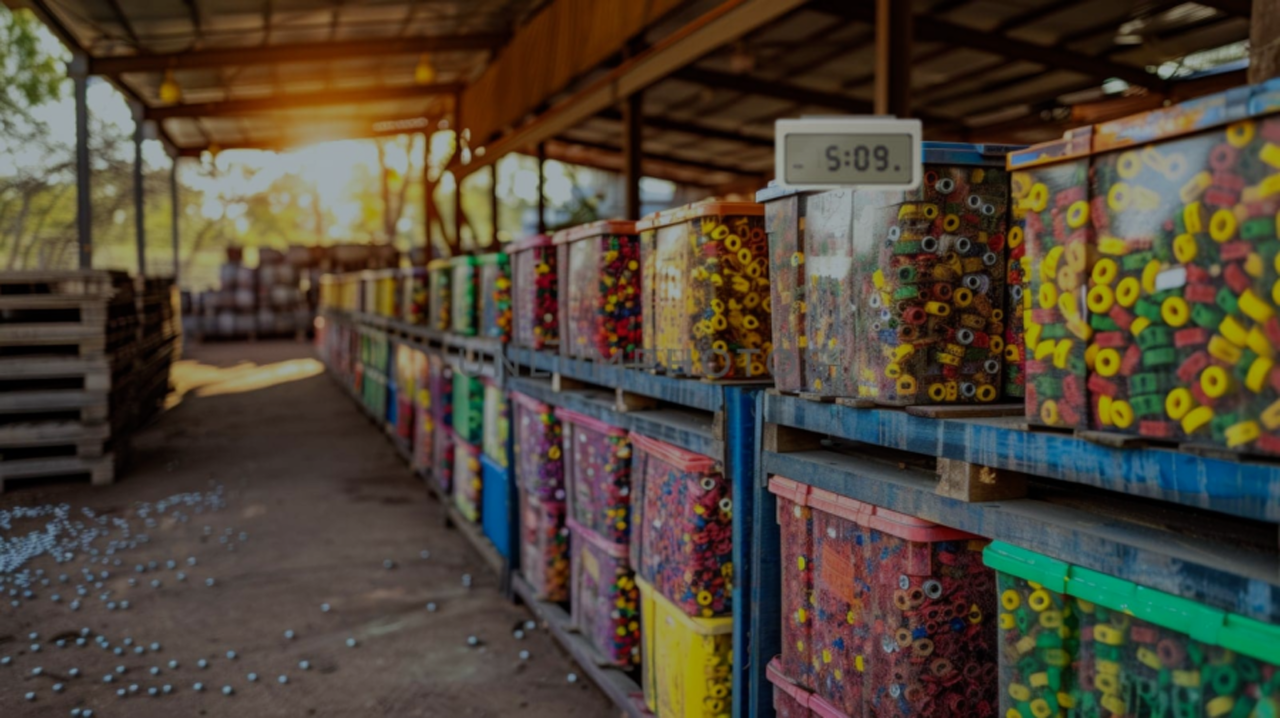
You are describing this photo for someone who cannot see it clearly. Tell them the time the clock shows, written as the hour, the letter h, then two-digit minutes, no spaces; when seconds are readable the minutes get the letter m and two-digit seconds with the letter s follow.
5h09
